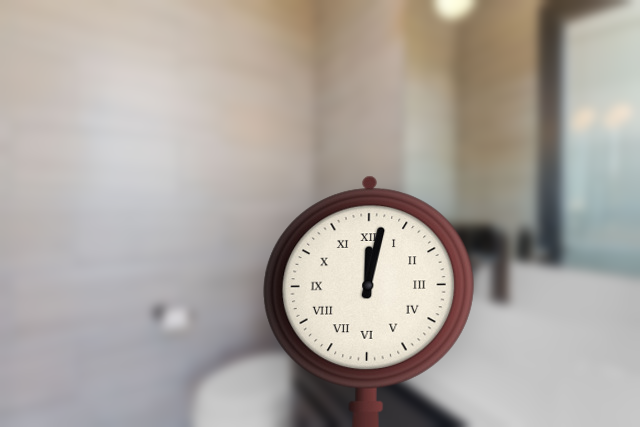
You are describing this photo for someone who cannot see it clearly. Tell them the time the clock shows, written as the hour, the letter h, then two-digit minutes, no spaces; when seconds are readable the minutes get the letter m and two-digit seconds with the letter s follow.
12h02
